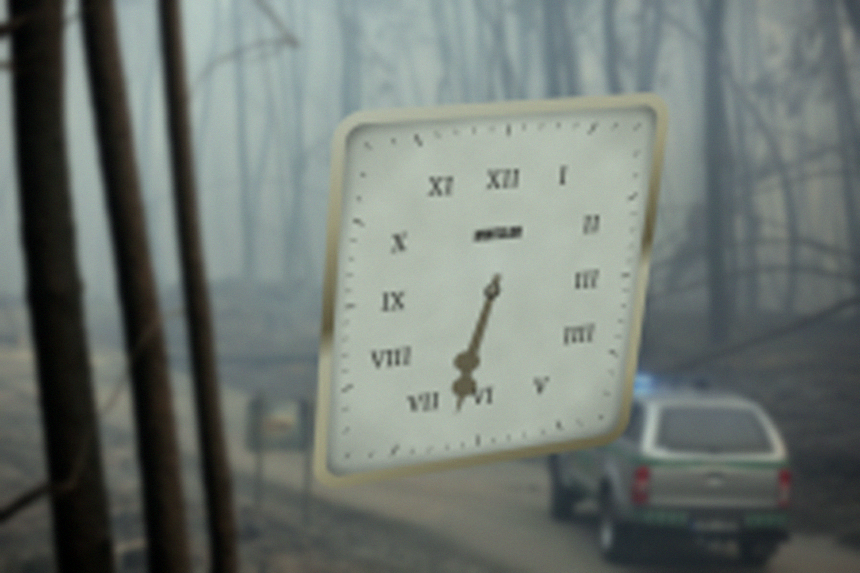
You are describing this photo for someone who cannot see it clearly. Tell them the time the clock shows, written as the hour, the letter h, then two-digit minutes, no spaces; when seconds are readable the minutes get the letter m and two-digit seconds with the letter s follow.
6h32
